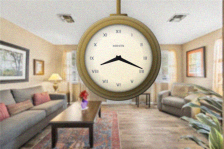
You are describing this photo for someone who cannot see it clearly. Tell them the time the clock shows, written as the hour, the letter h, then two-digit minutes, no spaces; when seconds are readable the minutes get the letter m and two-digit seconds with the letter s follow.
8h19
